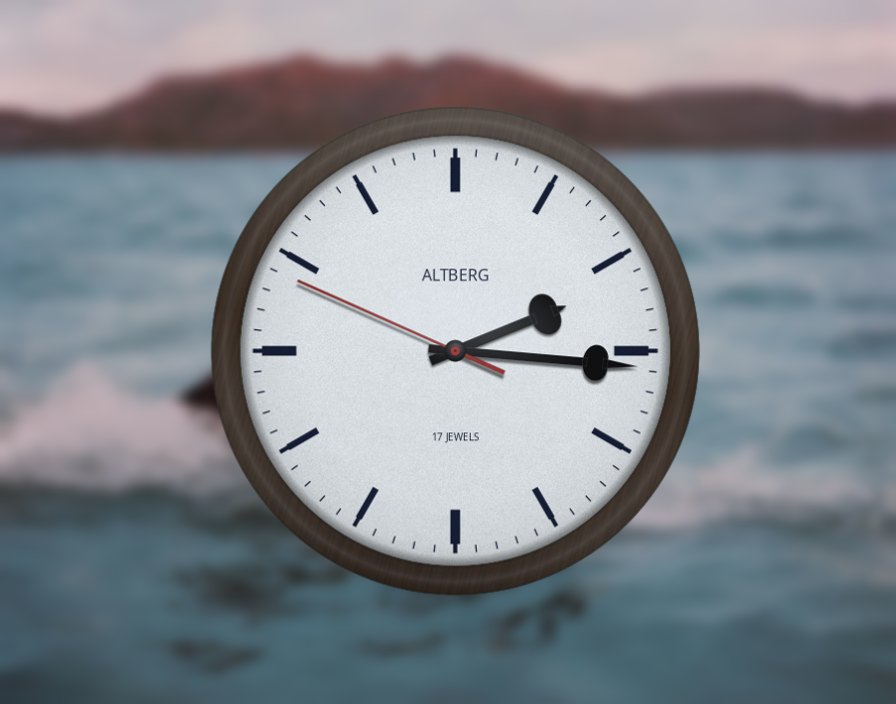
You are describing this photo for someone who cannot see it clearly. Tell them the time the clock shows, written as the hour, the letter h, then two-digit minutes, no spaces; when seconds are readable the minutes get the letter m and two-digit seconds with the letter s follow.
2h15m49s
